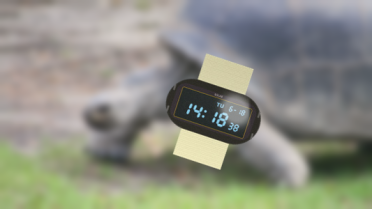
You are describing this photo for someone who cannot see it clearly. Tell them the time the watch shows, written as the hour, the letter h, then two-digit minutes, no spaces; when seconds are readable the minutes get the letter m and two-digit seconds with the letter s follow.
14h18m38s
